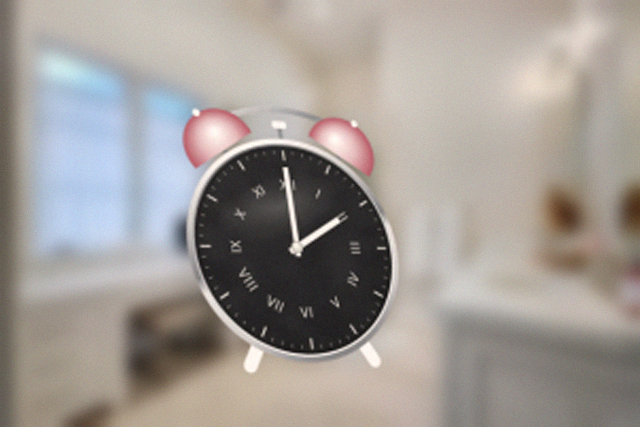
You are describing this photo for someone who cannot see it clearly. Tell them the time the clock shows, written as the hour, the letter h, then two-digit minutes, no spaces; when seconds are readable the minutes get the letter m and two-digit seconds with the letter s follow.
2h00
